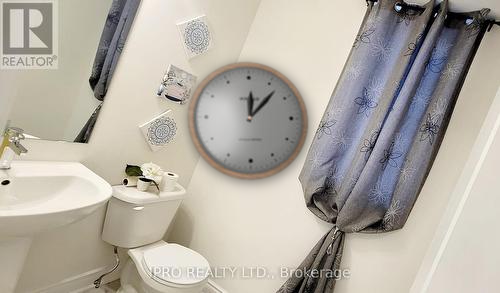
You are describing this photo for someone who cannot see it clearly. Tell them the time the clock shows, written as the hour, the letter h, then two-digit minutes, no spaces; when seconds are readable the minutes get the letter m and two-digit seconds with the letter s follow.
12h07
